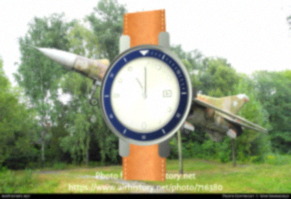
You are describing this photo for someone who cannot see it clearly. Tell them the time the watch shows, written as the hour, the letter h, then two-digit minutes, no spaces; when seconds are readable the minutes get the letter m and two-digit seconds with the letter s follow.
11h00
